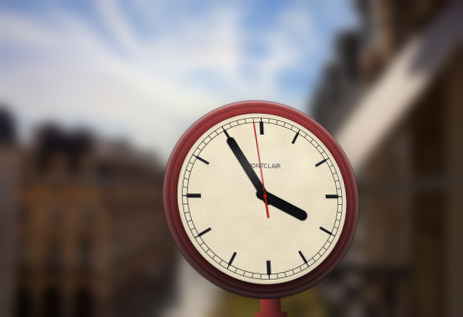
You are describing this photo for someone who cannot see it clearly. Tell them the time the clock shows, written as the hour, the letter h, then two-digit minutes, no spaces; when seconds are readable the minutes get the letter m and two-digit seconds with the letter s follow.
3h54m59s
